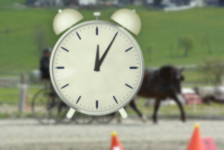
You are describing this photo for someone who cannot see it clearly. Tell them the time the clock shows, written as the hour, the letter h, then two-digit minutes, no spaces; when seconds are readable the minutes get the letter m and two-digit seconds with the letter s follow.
12h05
